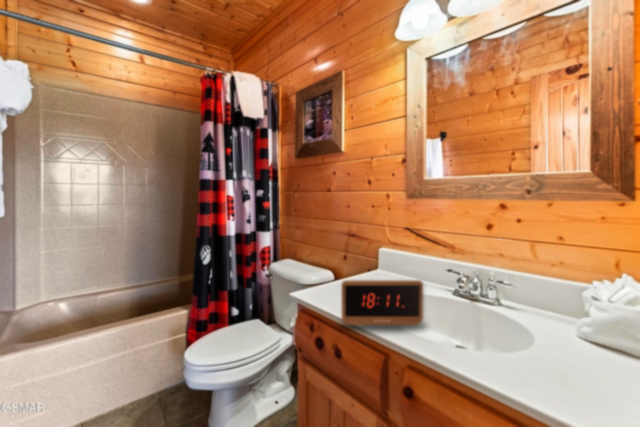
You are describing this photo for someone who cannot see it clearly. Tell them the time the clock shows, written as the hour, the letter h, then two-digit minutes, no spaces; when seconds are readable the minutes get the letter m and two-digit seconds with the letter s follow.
18h11
